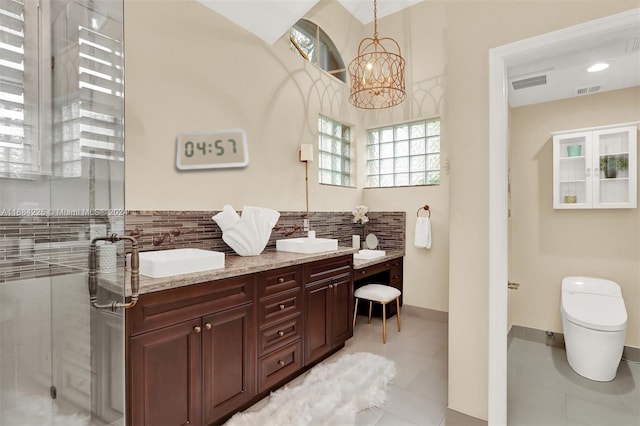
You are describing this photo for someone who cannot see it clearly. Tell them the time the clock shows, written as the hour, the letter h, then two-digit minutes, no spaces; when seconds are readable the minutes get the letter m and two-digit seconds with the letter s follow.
4h57
